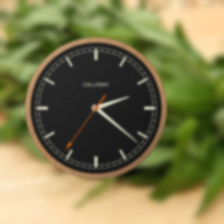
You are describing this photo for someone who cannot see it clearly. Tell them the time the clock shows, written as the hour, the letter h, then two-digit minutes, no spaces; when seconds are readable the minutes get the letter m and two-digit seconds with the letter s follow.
2h21m36s
